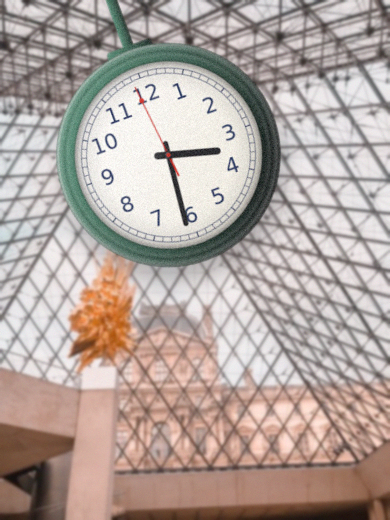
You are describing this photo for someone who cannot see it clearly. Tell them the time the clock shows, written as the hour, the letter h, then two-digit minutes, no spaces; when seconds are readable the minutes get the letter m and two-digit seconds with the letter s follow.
3h30m59s
